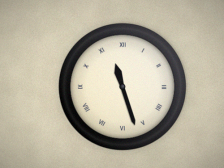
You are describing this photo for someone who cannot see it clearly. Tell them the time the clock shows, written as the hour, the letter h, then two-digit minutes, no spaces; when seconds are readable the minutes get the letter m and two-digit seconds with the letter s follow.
11h27
